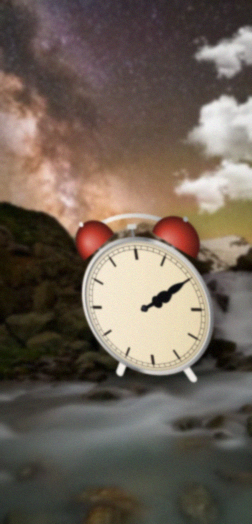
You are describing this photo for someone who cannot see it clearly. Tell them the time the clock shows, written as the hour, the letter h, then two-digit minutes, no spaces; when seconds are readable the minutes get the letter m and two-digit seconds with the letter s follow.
2h10
